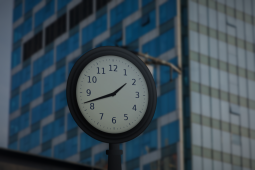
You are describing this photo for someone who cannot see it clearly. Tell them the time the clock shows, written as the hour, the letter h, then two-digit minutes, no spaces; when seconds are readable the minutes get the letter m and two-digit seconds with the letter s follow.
1h42
